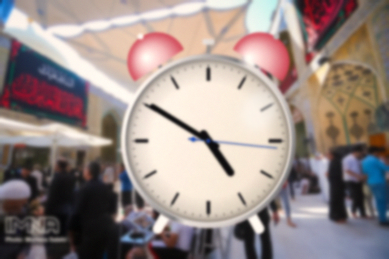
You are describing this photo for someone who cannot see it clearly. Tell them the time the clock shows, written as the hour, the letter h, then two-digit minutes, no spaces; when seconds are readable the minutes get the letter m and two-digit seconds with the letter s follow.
4h50m16s
